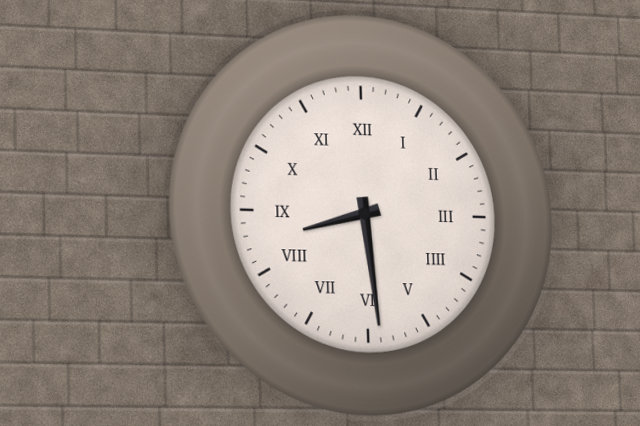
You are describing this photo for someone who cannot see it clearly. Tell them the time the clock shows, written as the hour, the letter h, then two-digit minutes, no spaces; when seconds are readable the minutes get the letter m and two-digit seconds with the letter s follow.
8h29
